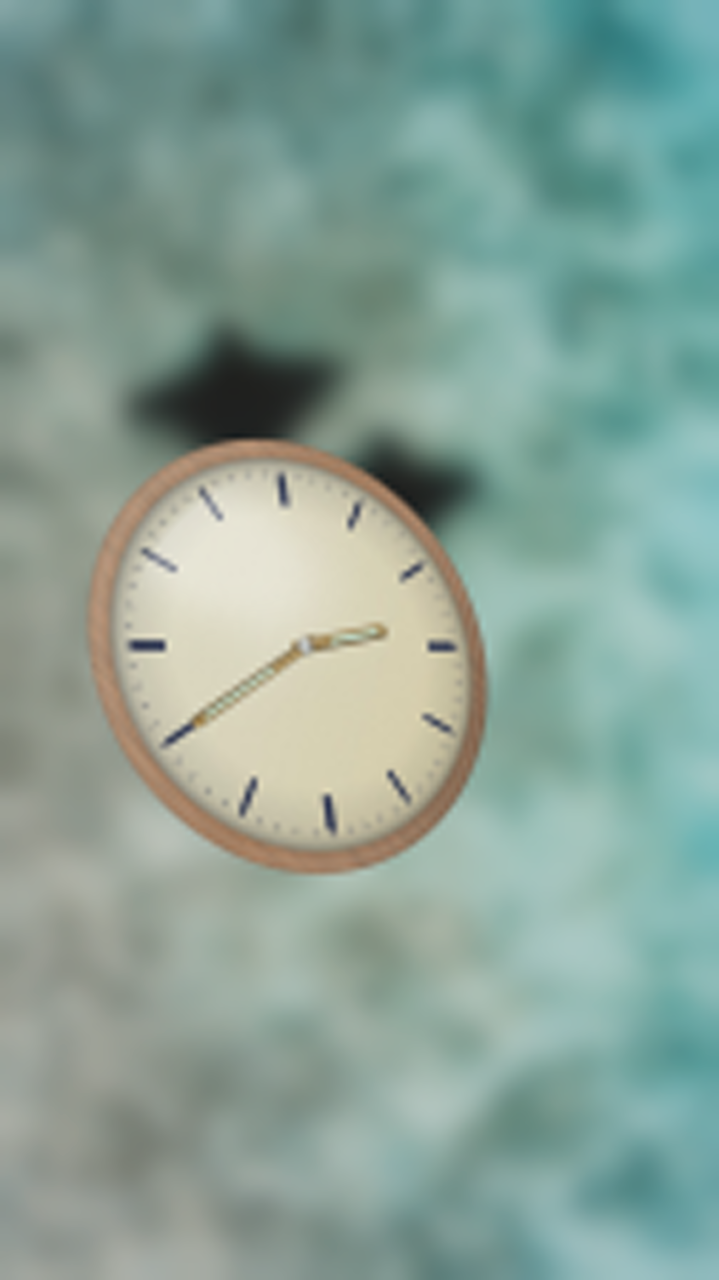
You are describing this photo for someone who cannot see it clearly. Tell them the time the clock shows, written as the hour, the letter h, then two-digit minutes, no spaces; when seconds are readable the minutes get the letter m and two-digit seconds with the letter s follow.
2h40
